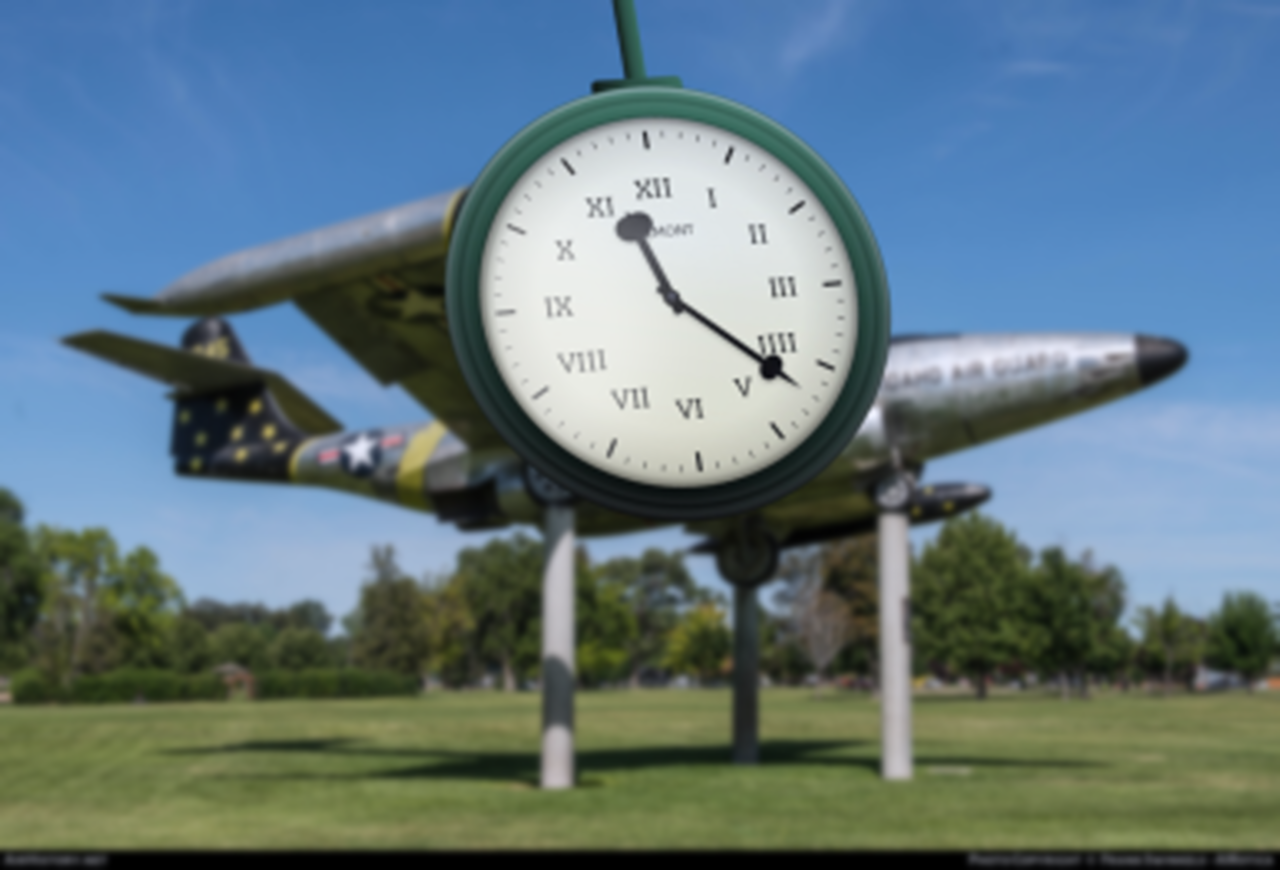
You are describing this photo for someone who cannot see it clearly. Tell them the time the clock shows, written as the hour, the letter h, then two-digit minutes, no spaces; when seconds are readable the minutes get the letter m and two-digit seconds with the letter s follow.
11h22
